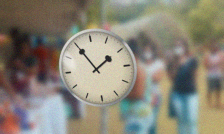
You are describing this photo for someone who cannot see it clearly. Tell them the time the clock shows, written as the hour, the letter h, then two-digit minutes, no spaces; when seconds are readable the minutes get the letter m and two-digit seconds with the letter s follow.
1h55
